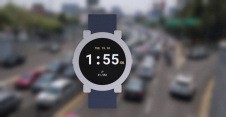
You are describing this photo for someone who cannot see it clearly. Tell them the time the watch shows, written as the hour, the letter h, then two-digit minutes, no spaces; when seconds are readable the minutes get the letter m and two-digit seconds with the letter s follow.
1h55
